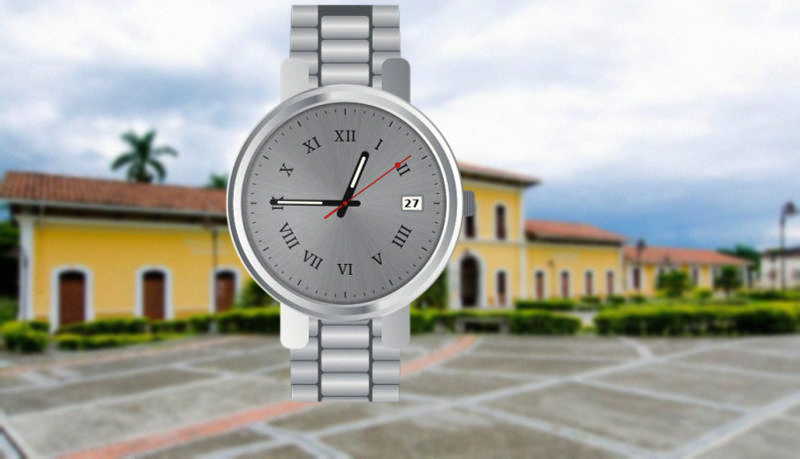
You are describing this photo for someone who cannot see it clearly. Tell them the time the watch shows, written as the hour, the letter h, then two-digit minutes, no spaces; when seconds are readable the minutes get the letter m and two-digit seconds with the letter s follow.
12h45m09s
